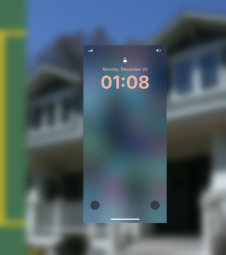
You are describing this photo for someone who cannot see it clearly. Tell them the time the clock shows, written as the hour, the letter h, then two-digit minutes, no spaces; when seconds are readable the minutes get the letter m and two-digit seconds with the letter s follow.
1h08
